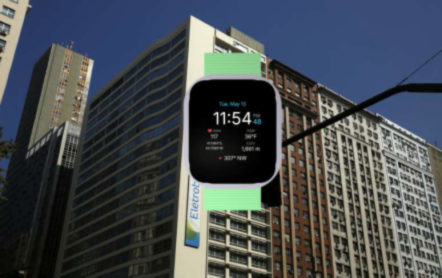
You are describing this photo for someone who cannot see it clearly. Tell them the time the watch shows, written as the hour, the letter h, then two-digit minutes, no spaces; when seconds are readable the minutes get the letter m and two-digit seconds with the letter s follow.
11h54
